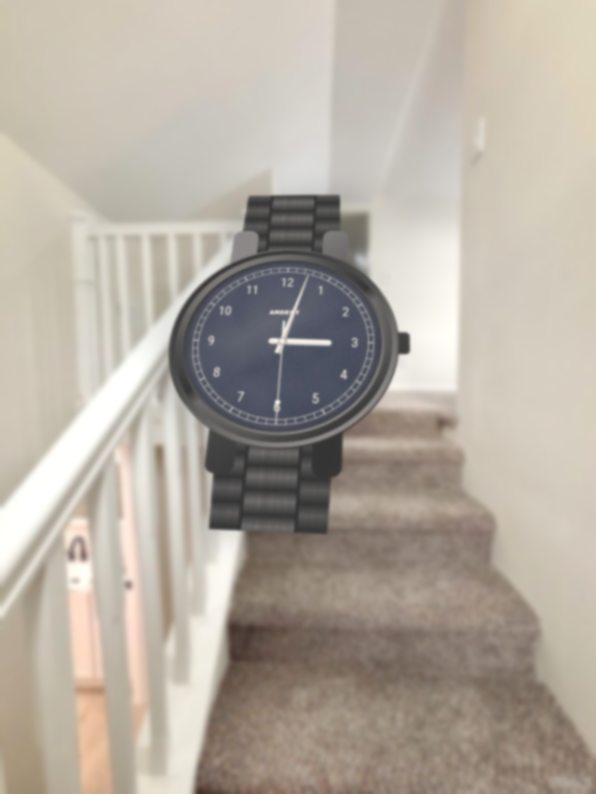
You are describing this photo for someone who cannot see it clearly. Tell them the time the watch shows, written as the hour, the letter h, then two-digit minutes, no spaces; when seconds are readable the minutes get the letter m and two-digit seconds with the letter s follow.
3h02m30s
